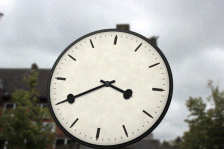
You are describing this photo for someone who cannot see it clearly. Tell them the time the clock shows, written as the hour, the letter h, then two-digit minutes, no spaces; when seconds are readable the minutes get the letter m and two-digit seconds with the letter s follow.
3h40
